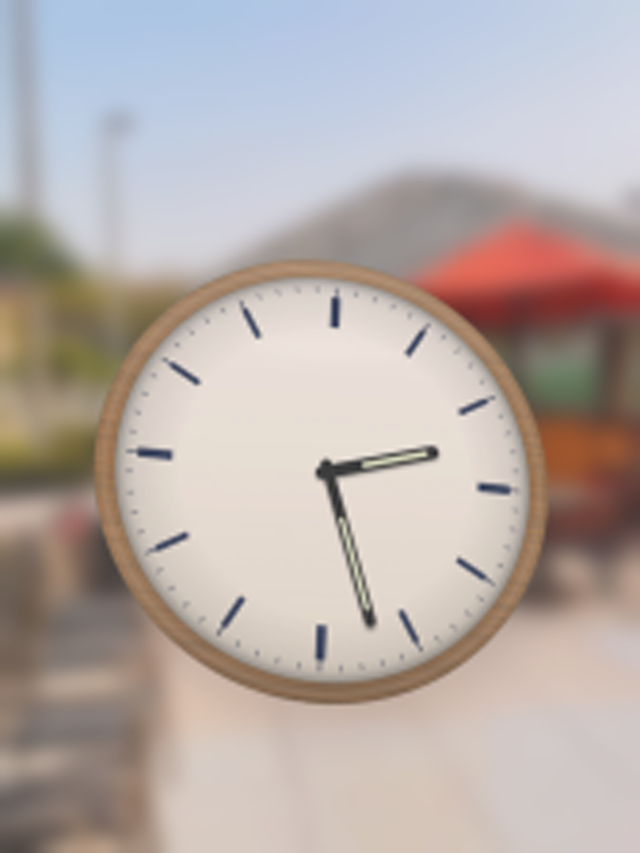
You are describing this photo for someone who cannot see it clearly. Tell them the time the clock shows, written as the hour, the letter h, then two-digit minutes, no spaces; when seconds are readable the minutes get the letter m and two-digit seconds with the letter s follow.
2h27
